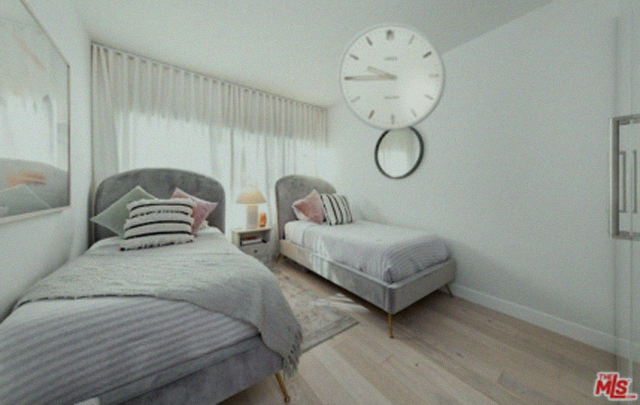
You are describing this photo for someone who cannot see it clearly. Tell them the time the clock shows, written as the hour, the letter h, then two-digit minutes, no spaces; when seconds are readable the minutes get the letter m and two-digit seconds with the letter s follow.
9h45
